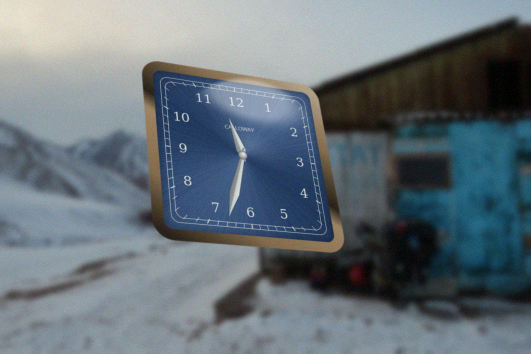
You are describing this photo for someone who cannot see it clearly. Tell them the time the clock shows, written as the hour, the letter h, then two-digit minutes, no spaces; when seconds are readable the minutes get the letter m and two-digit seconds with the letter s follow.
11h33
